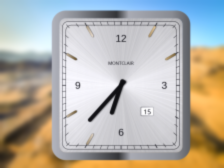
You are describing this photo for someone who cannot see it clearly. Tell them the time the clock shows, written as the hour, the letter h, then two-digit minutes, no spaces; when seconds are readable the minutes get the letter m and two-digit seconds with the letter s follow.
6h37
